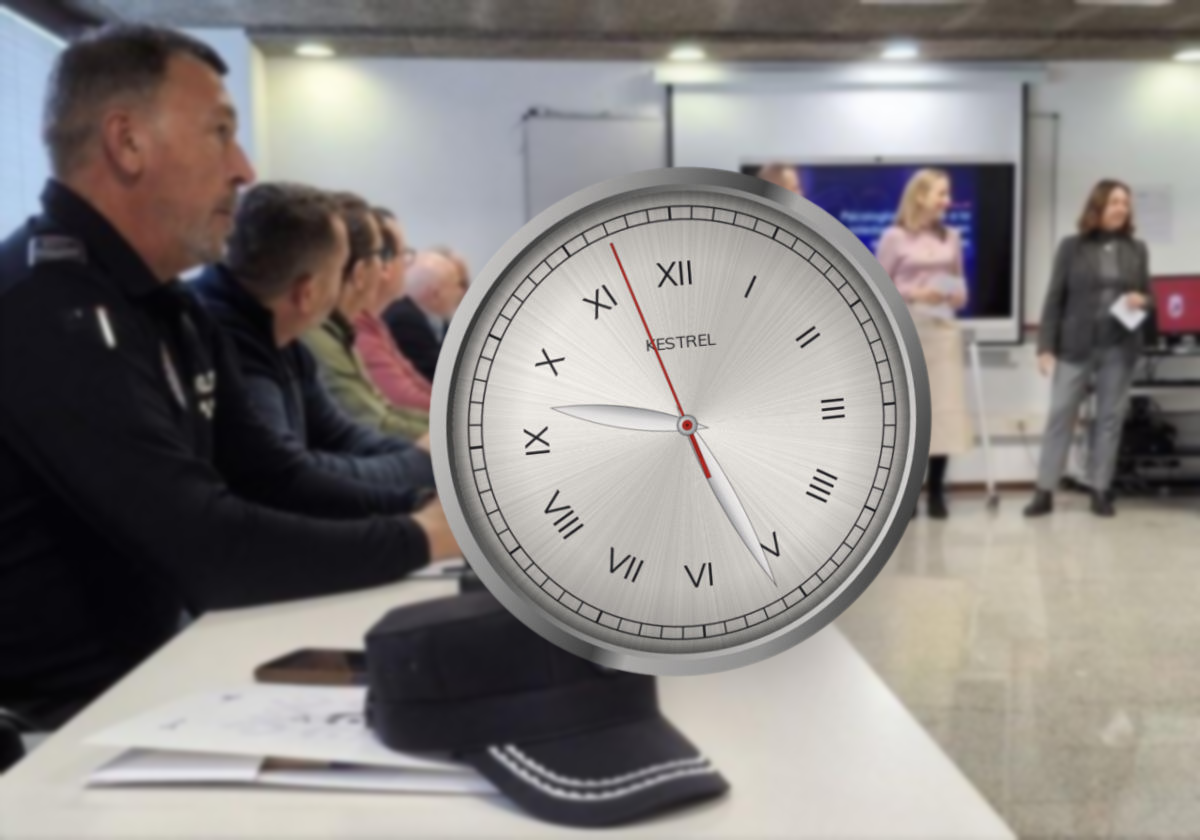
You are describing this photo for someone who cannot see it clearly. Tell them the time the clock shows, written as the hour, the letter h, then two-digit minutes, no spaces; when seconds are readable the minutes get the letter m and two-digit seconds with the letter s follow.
9h25m57s
